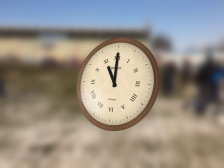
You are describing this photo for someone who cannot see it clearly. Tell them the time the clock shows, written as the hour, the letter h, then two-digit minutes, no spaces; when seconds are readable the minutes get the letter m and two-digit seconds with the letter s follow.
11h00
